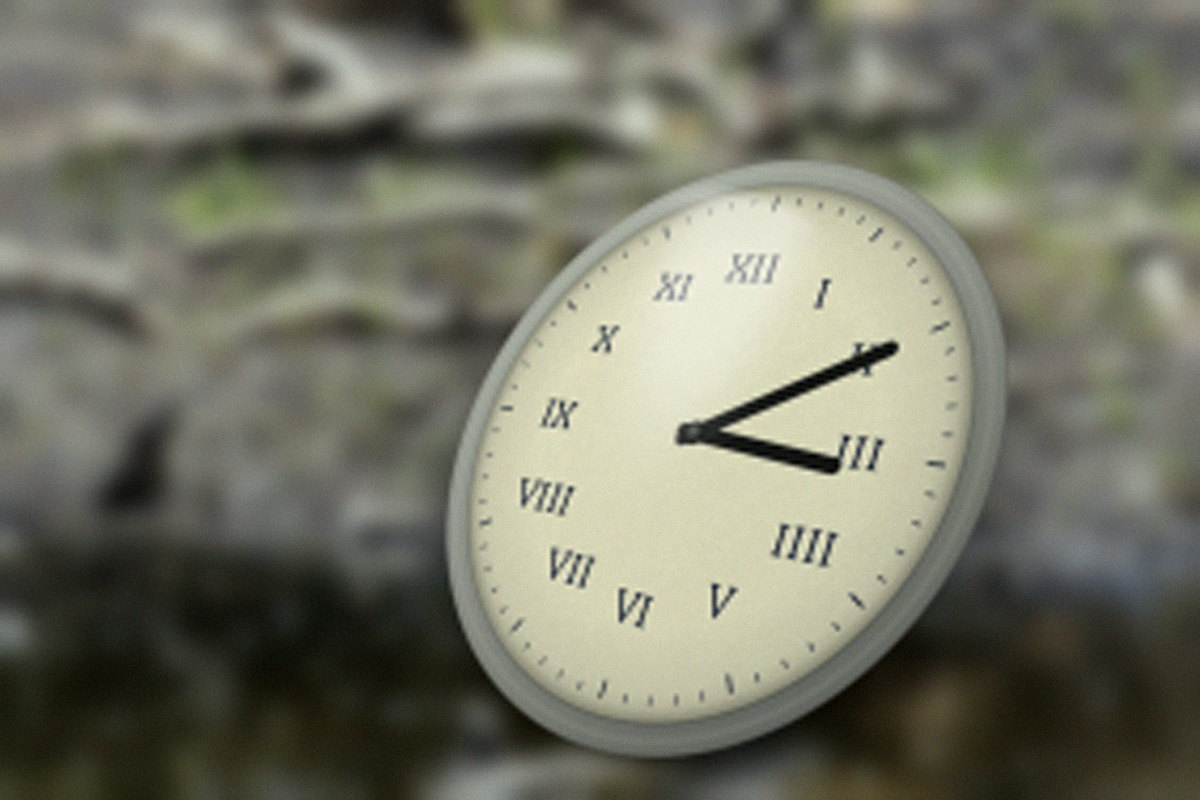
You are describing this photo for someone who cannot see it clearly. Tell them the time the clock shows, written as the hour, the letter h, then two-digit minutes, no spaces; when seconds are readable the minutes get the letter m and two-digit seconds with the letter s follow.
3h10
